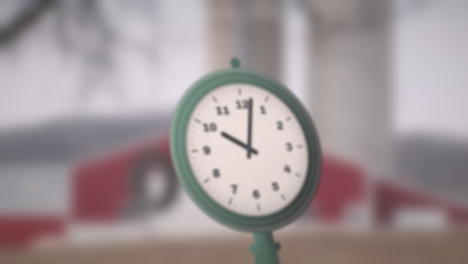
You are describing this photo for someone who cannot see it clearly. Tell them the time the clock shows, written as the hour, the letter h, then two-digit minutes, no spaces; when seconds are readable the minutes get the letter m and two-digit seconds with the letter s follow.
10h02
